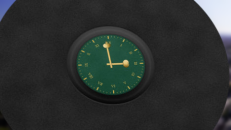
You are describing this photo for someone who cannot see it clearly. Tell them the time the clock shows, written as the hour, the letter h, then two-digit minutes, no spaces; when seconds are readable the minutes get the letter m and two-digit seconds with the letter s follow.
2h59
